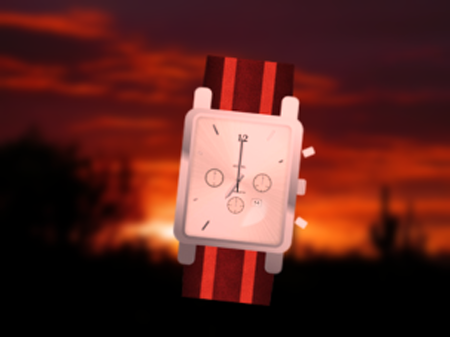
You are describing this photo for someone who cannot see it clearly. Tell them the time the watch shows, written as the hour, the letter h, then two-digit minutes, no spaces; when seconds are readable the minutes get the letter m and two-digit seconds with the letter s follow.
7h00
